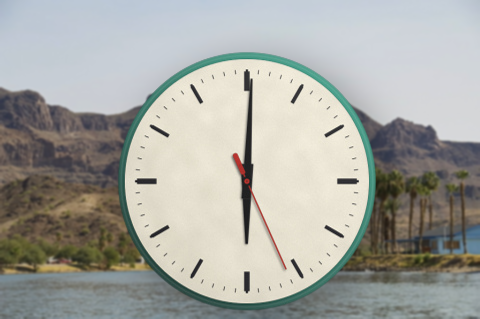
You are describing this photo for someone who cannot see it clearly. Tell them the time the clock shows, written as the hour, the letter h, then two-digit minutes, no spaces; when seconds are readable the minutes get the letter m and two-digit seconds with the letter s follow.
6h00m26s
